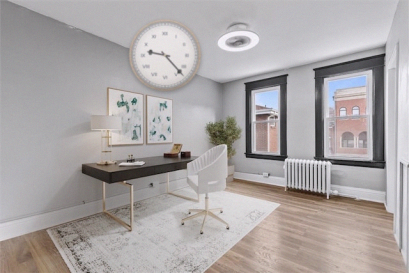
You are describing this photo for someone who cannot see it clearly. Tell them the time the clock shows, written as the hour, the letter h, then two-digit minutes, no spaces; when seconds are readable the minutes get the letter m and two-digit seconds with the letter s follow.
9h23
